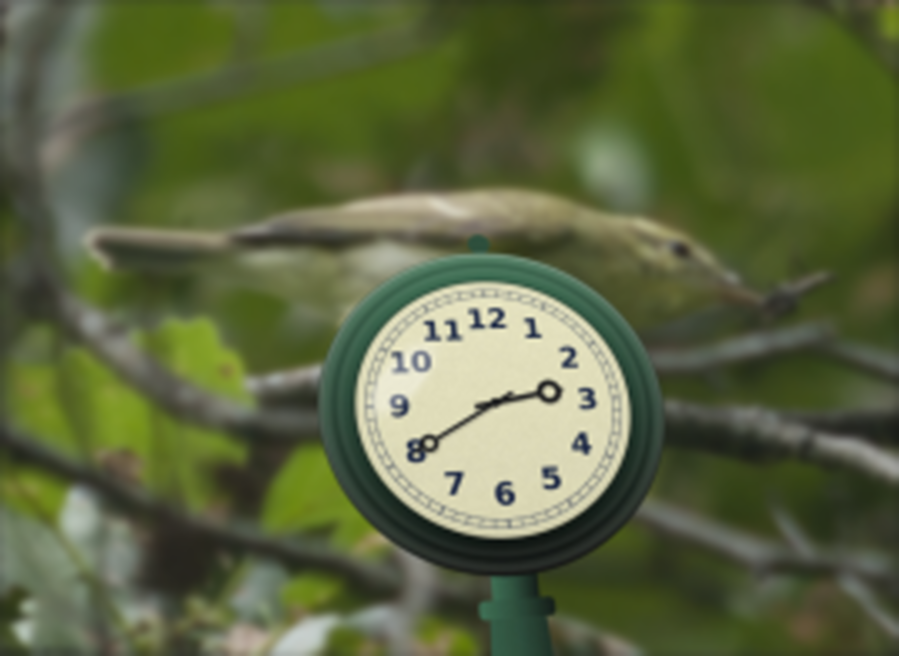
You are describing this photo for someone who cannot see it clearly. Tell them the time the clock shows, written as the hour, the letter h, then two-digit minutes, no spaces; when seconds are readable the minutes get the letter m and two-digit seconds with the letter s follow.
2h40
